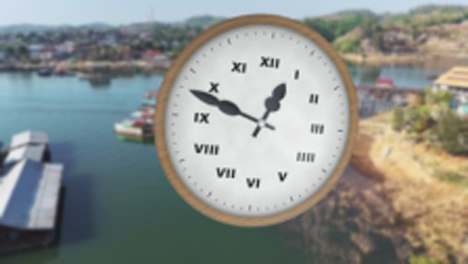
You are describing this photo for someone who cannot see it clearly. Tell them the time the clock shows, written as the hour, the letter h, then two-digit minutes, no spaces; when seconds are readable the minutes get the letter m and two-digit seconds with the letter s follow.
12h48
